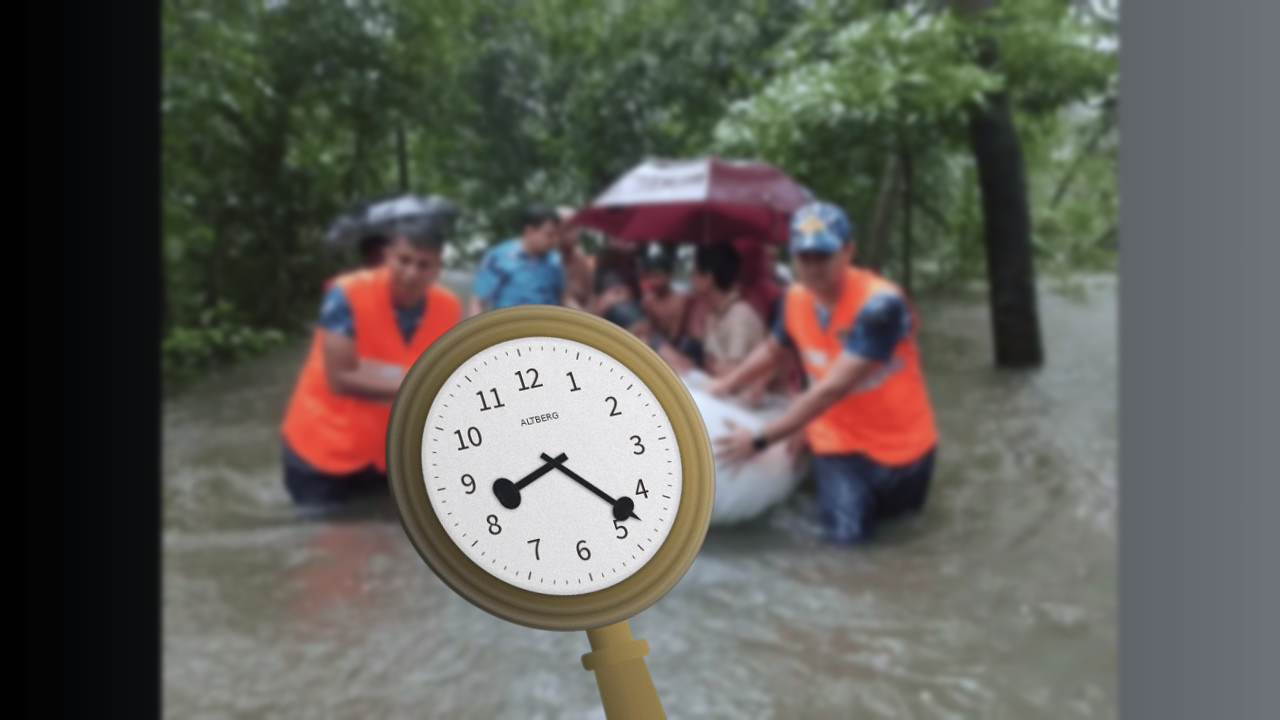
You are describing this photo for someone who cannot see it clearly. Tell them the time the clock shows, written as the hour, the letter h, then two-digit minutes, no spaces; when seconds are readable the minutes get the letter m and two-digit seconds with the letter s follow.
8h23
